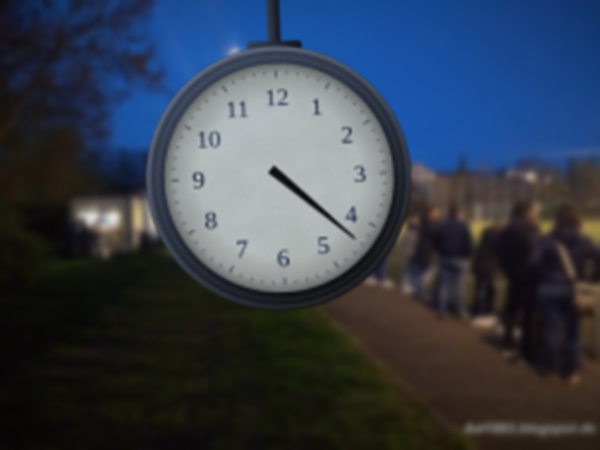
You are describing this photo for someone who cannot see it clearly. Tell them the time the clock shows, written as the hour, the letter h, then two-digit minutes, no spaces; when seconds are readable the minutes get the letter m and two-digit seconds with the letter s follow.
4h22
